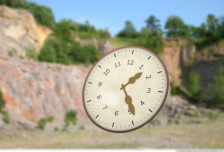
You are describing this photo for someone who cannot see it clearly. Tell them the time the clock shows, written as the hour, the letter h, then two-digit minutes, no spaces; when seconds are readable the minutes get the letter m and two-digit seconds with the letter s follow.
1h24
